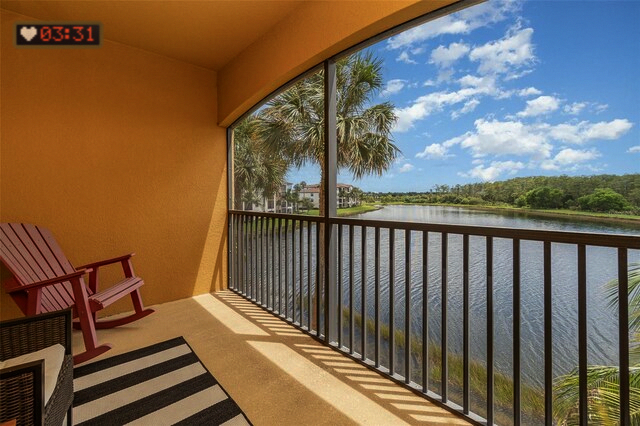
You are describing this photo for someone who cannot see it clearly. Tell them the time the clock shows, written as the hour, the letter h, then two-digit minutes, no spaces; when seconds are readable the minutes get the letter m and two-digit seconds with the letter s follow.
3h31
